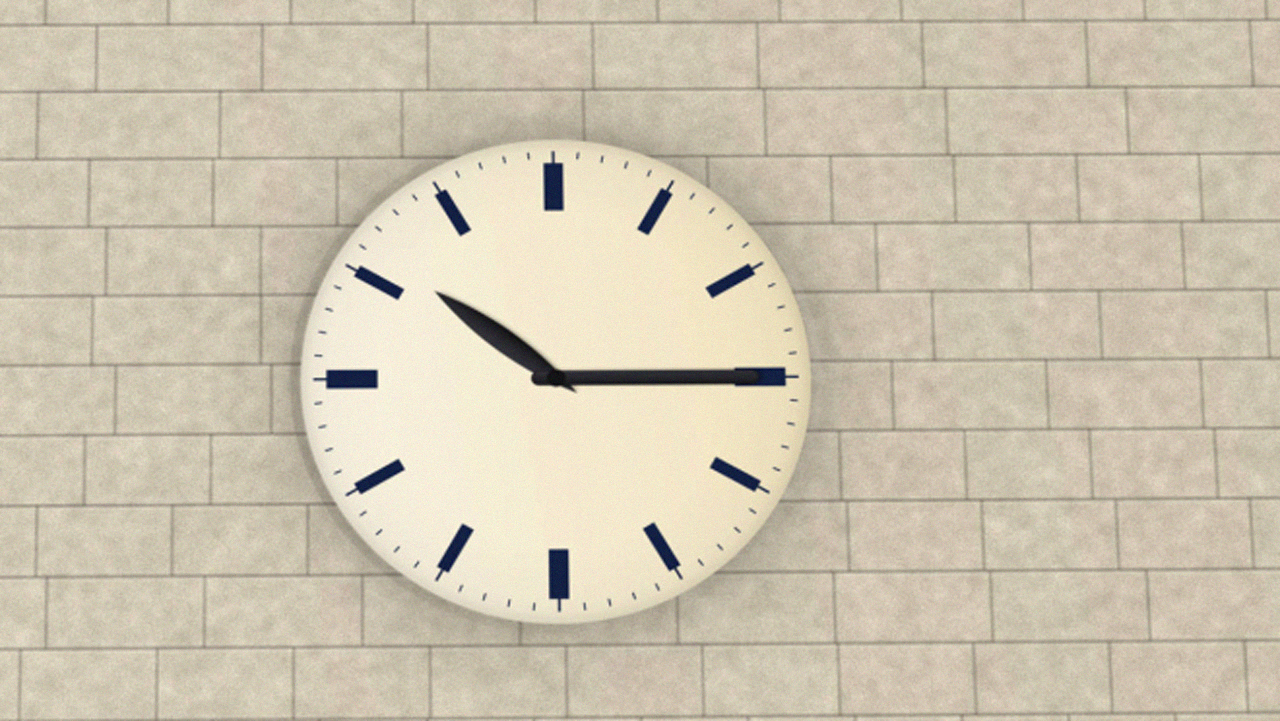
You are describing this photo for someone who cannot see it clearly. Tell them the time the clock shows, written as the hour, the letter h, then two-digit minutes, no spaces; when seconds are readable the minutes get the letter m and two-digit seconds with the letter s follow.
10h15
